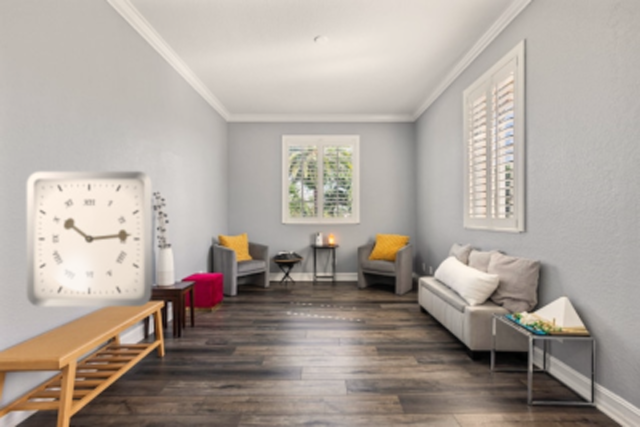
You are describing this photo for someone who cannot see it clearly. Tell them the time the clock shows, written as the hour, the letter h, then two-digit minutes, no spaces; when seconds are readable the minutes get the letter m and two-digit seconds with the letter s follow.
10h14
